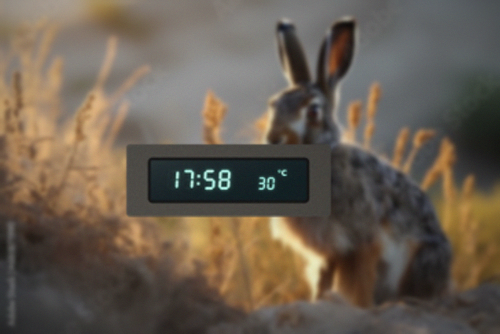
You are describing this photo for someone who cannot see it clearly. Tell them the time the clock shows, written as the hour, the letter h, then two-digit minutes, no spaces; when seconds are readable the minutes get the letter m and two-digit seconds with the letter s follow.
17h58
